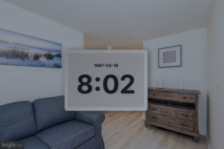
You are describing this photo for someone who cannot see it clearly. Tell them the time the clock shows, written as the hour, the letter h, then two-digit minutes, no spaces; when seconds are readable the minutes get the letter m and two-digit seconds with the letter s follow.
8h02
